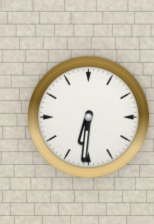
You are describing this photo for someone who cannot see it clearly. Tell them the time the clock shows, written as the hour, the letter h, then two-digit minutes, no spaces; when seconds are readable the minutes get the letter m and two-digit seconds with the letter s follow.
6h31
